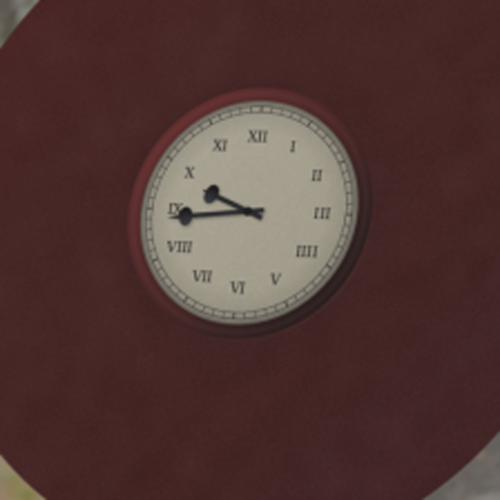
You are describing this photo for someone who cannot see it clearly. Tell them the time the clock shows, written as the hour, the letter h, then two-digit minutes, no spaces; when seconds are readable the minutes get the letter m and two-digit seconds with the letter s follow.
9h44
